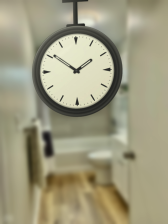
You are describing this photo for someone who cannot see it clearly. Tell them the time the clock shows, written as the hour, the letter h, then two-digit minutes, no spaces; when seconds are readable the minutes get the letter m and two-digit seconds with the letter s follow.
1h51
